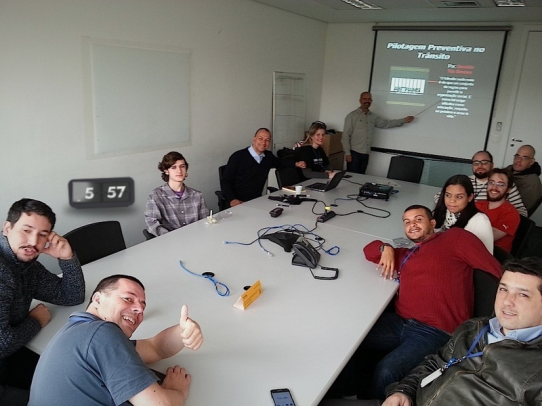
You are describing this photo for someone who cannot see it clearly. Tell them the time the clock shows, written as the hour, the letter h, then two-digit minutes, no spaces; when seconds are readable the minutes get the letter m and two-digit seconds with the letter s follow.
5h57
